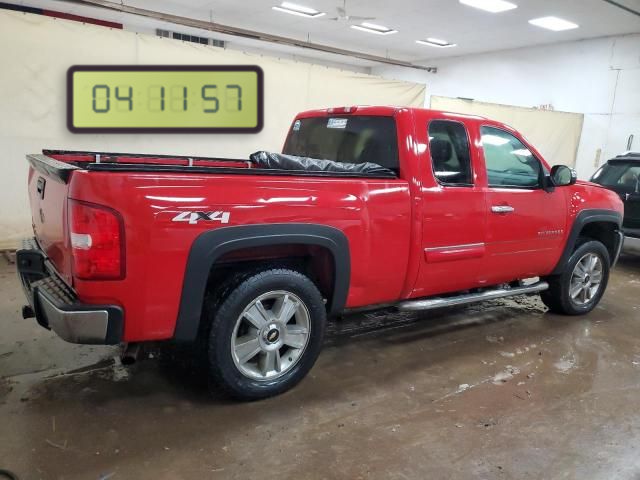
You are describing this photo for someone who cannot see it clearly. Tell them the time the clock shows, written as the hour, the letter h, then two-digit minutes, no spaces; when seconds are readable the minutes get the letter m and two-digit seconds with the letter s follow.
4h11m57s
